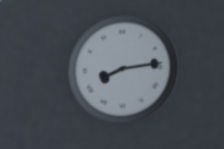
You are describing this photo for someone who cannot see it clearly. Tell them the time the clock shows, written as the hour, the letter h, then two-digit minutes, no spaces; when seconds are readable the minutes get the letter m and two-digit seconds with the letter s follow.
8h14
